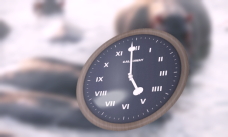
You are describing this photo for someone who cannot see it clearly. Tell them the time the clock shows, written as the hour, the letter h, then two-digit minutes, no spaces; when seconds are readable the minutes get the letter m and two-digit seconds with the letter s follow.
4h59
